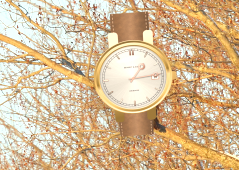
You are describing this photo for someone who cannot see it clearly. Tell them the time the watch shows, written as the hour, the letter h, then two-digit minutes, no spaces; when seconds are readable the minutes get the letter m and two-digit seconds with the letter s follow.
1h14
